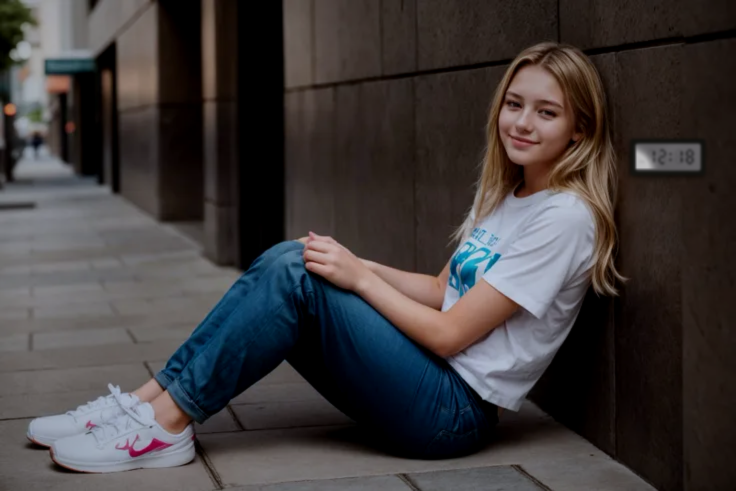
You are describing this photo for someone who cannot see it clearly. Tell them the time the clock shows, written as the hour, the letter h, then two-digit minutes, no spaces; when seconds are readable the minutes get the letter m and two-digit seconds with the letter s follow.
12h18
